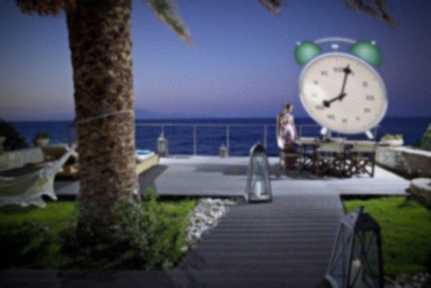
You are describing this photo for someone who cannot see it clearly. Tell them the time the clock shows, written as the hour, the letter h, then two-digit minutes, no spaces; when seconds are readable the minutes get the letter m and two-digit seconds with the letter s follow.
8h03
